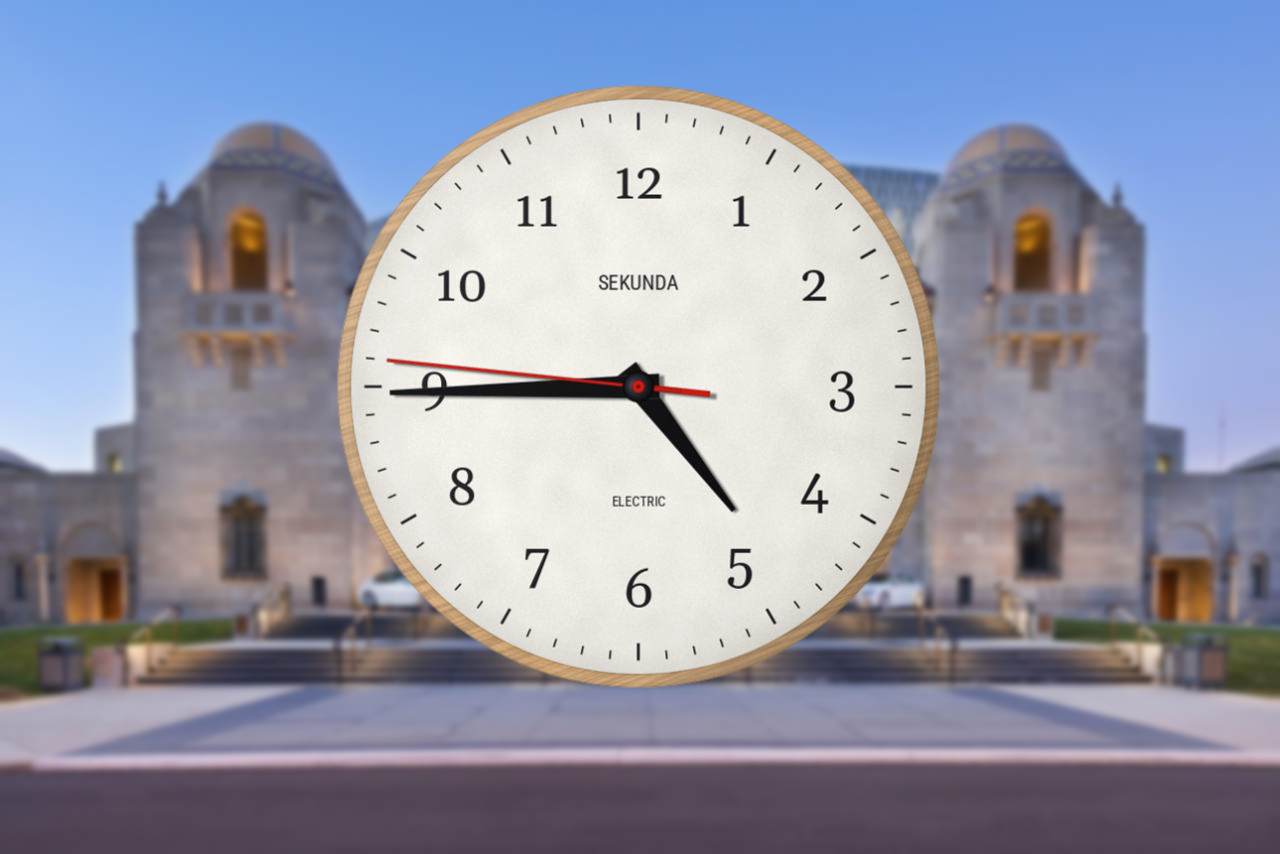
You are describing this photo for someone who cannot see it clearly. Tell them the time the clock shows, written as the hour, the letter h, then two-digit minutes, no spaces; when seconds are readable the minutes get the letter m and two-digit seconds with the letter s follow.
4h44m46s
